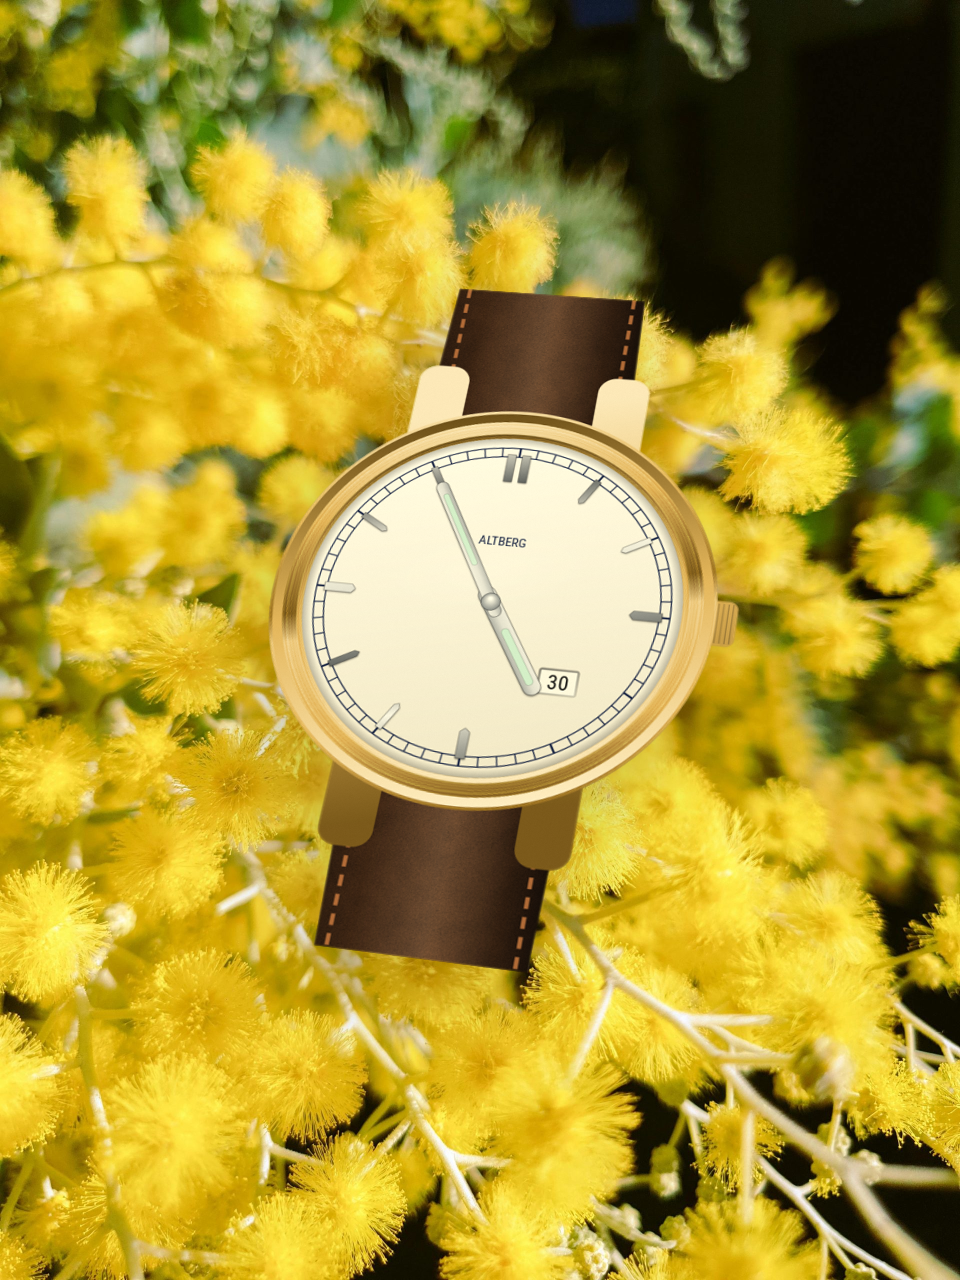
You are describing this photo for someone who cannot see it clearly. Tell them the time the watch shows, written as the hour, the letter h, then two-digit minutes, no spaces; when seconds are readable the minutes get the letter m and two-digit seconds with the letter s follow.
4h55
